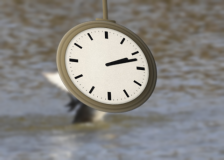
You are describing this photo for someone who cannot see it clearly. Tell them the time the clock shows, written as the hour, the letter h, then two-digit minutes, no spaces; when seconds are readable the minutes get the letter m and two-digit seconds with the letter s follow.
2h12
